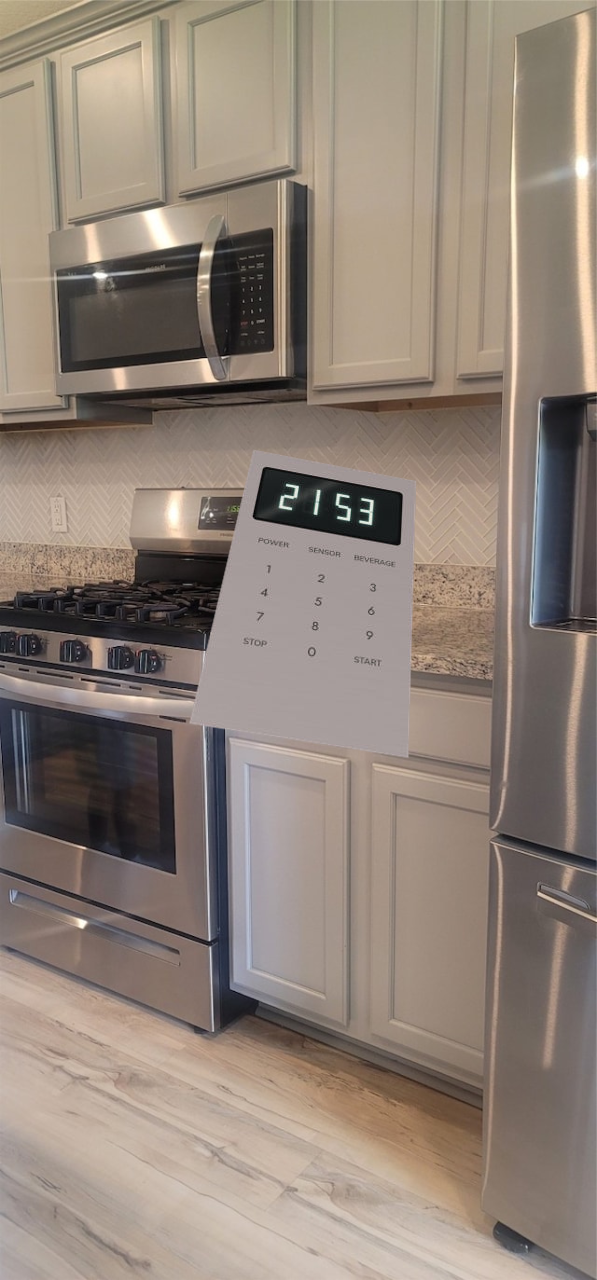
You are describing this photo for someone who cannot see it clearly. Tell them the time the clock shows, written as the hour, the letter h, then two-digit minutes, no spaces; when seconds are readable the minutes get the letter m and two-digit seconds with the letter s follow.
21h53
